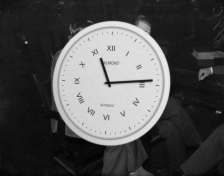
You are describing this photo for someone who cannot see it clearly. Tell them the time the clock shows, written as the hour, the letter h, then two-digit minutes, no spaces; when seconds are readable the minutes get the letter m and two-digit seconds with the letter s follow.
11h14
